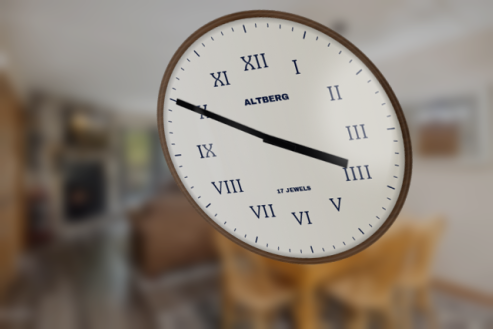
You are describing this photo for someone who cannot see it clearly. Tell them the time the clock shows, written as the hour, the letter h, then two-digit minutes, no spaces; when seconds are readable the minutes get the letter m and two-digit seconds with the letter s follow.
3h50
